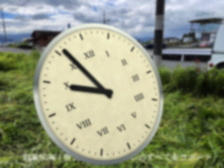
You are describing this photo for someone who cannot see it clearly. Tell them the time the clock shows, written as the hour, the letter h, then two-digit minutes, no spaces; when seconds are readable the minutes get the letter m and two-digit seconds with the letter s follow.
9h56
